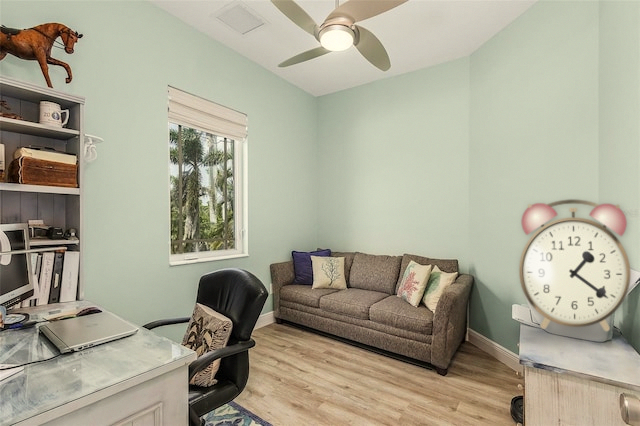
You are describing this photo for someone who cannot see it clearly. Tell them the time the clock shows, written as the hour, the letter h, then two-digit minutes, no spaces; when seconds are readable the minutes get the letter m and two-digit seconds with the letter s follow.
1h21
